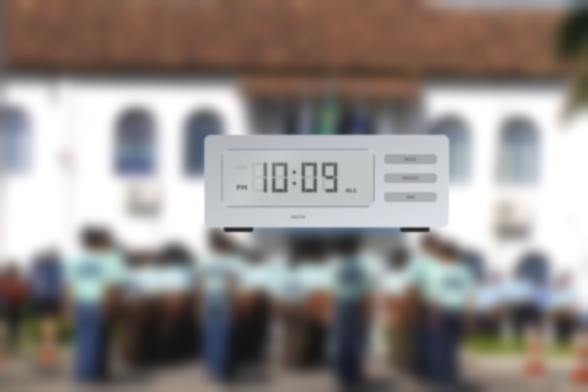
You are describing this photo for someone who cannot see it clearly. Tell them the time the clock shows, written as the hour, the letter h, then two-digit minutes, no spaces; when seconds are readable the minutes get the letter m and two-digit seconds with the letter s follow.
10h09
